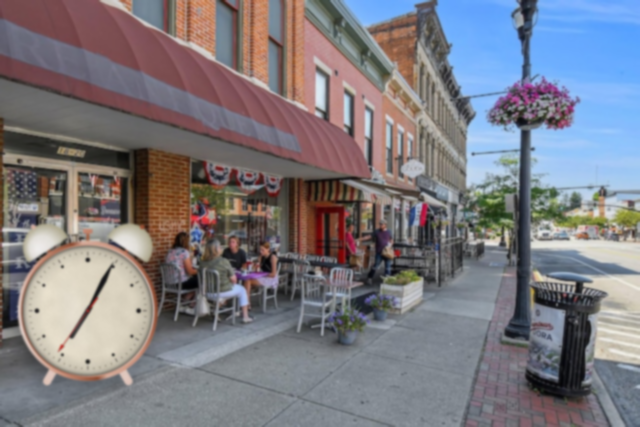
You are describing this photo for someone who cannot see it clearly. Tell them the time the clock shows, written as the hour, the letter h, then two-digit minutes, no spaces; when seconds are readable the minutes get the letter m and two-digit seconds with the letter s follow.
7h04m36s
